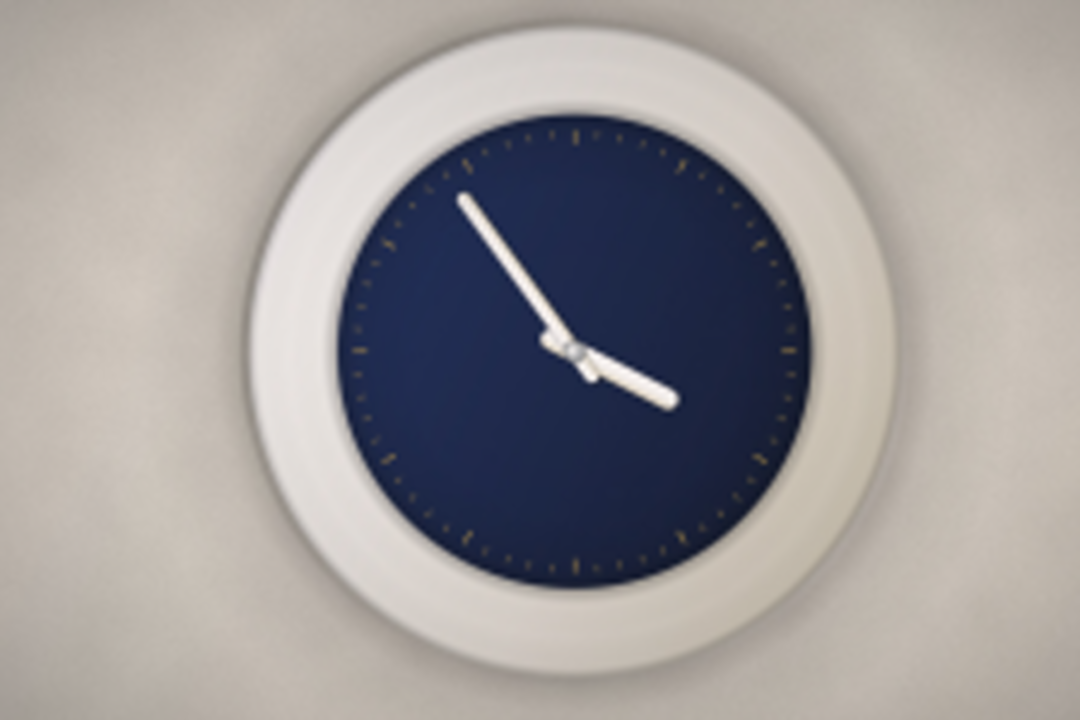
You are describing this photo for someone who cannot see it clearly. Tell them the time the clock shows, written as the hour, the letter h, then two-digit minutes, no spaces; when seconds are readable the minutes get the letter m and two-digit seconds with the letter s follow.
3h54
